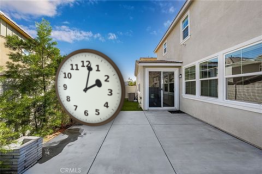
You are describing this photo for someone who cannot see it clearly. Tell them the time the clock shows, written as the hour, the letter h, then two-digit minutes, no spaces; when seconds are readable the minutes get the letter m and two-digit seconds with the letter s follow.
2h02
